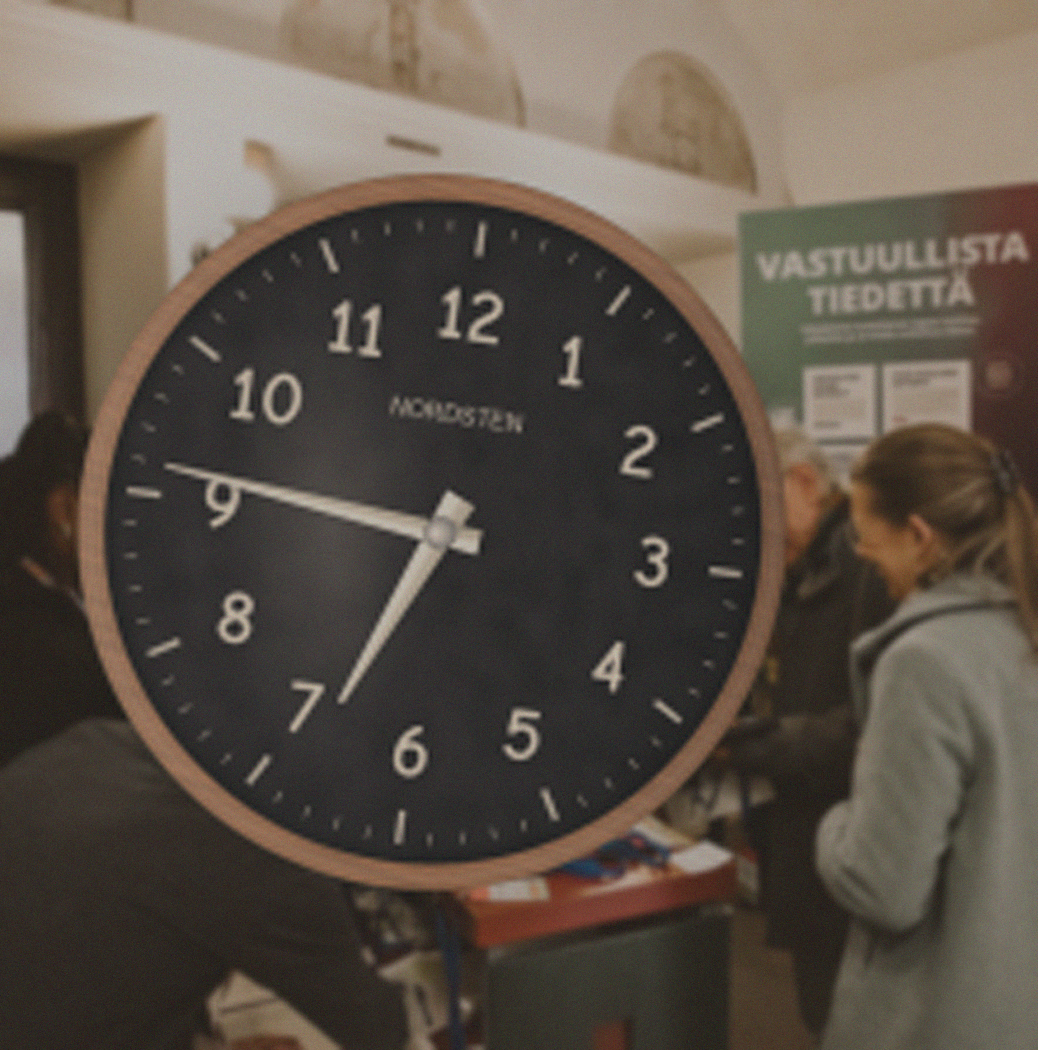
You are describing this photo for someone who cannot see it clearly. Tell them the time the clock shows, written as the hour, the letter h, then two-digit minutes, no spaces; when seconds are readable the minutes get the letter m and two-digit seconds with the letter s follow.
6h46
